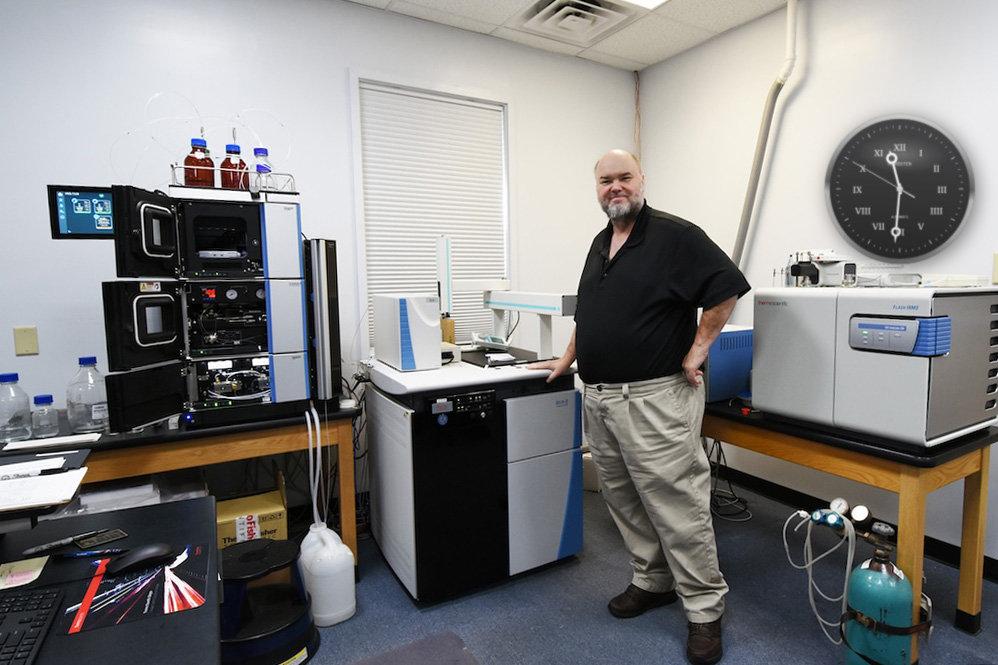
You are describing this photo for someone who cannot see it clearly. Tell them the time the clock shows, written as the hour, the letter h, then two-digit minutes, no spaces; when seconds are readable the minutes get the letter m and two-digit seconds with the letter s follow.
11h30m50s
